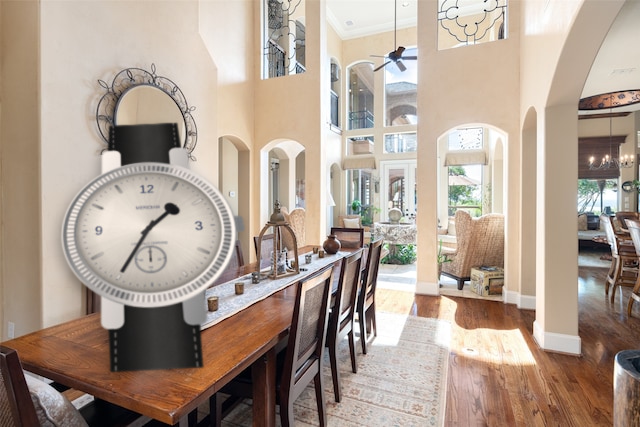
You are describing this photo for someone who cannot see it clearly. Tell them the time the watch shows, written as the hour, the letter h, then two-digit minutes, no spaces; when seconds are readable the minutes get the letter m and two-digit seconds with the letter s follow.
1h35
